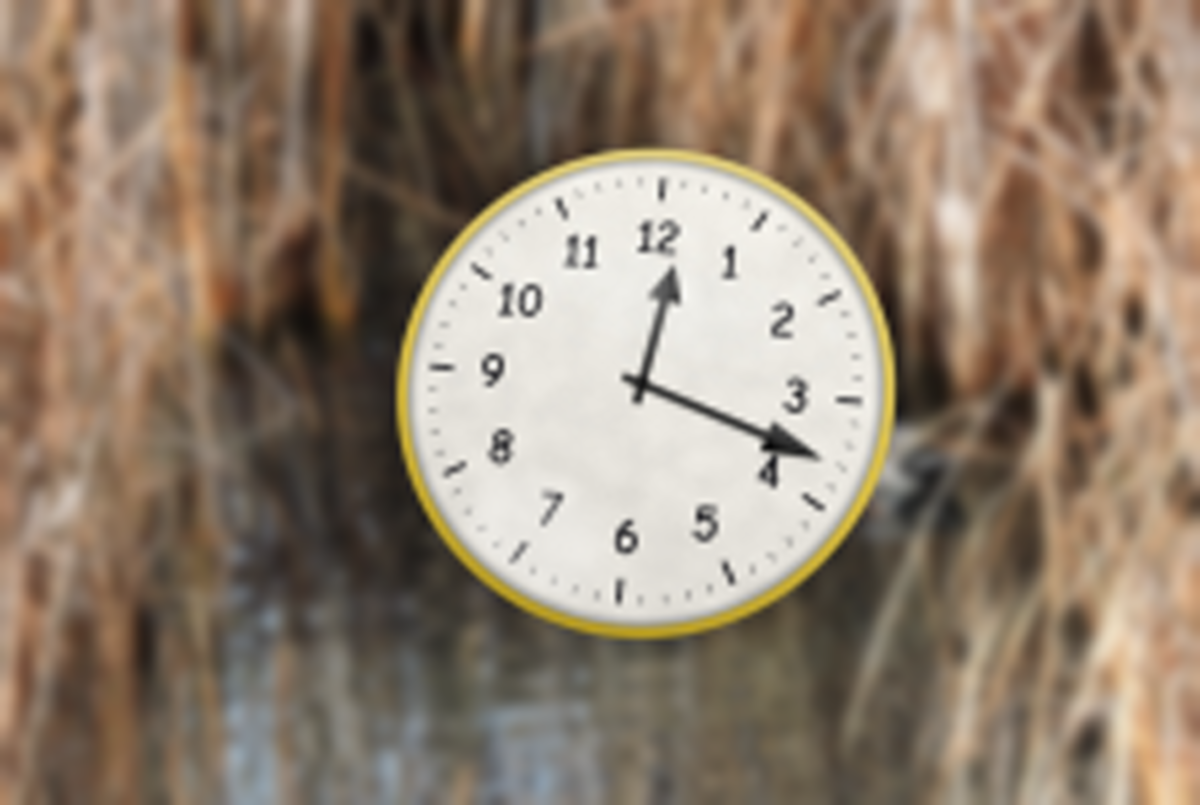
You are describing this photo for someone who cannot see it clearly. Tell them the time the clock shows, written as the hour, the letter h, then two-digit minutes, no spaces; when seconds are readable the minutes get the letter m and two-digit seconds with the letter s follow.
12h18
